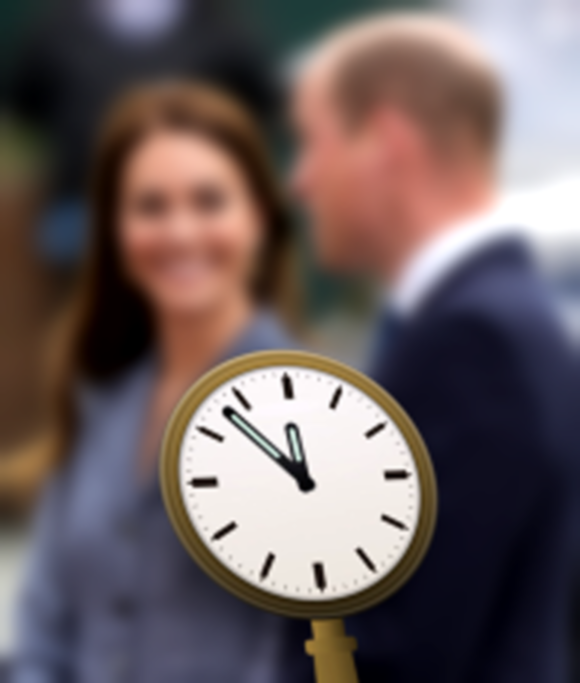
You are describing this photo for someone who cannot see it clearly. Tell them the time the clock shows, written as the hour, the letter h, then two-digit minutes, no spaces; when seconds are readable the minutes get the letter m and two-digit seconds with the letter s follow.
11h53
